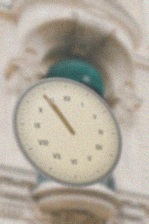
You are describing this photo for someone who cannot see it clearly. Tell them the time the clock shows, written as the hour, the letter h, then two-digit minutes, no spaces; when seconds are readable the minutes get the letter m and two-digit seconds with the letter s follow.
10h54
